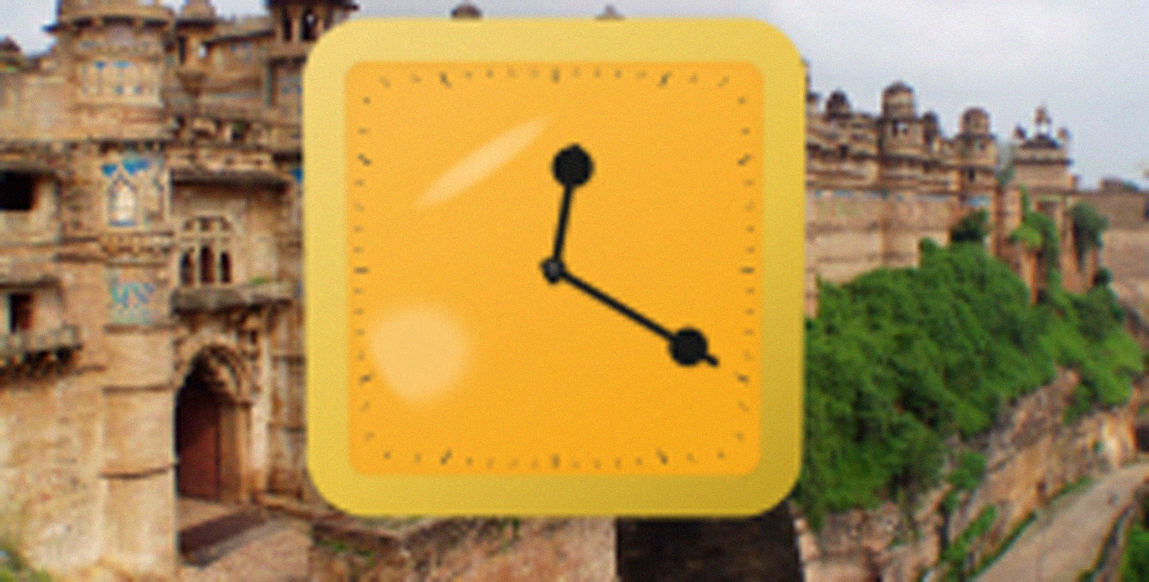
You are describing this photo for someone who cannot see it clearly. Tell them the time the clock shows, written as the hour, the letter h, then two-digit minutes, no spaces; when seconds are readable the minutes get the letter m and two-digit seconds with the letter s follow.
12h20
